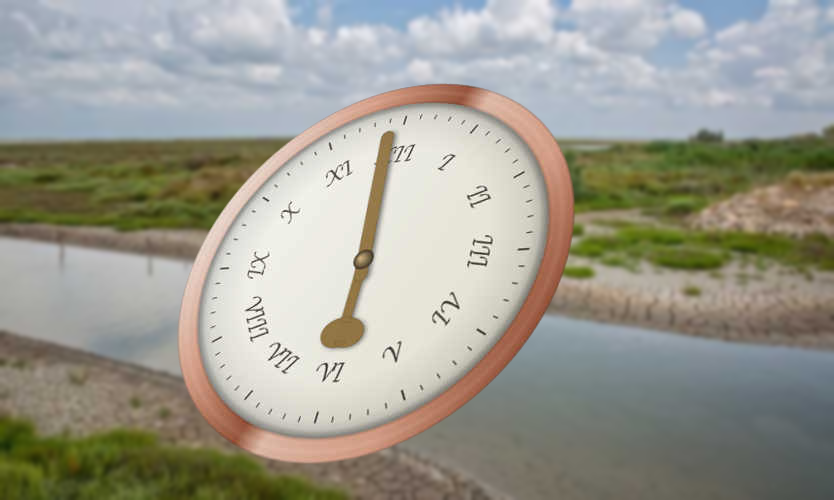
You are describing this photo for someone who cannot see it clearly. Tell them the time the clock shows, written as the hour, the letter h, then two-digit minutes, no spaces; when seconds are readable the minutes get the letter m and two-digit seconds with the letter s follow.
5h59
